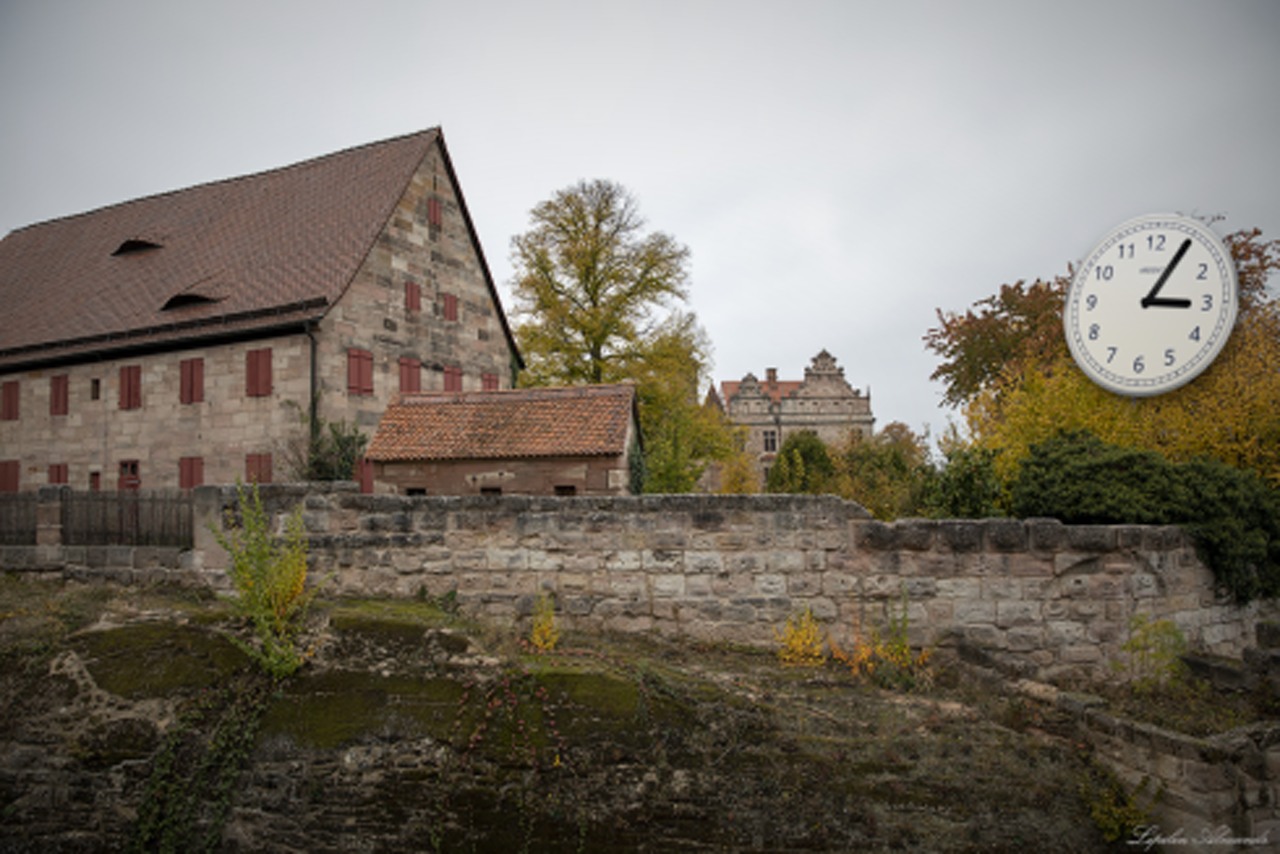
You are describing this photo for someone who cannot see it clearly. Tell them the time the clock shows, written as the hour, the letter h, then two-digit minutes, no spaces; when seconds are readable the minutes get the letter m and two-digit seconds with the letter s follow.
3h05
